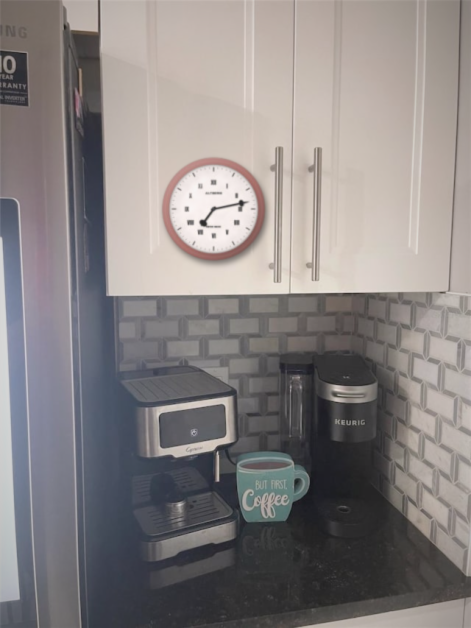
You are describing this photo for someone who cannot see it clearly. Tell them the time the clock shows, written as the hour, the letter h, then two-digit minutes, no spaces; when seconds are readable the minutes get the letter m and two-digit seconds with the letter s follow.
7h13
